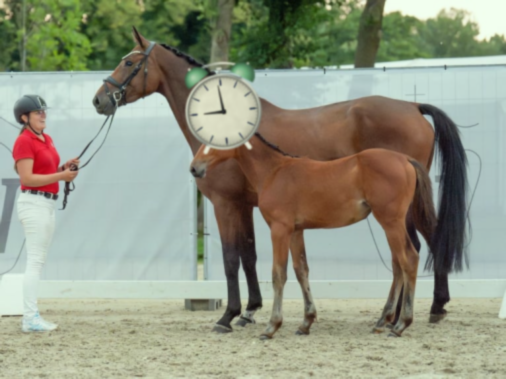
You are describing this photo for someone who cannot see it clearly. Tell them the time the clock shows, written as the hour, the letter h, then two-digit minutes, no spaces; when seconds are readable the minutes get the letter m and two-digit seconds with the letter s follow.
8h59
